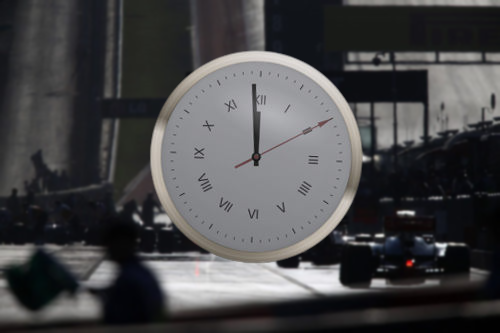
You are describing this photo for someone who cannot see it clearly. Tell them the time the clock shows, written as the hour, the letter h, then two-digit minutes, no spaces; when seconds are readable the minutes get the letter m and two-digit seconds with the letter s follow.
11h59m10s
